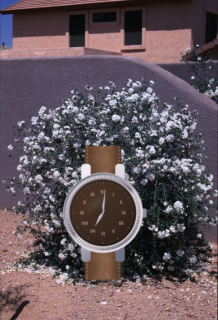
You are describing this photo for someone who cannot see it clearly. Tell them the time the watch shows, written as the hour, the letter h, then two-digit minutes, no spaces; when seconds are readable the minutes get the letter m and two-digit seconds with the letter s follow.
7h01
